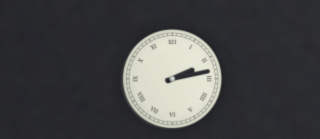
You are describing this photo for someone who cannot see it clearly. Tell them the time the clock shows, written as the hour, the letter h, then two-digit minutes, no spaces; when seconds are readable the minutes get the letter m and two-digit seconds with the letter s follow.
2h13
